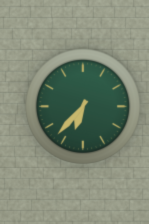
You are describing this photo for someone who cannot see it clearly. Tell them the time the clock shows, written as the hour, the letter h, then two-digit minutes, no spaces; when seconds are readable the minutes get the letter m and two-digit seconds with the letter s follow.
6h37
